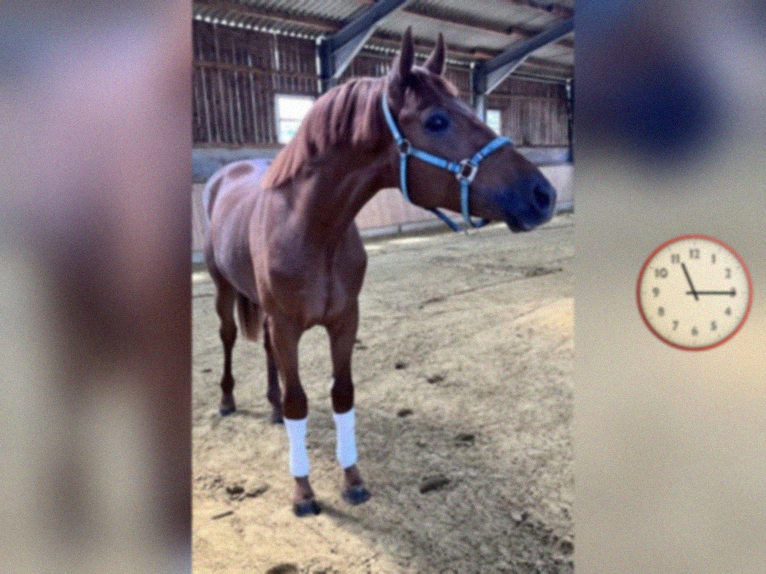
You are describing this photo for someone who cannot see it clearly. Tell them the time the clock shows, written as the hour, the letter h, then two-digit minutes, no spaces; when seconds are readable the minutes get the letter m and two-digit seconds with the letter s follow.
11h15
